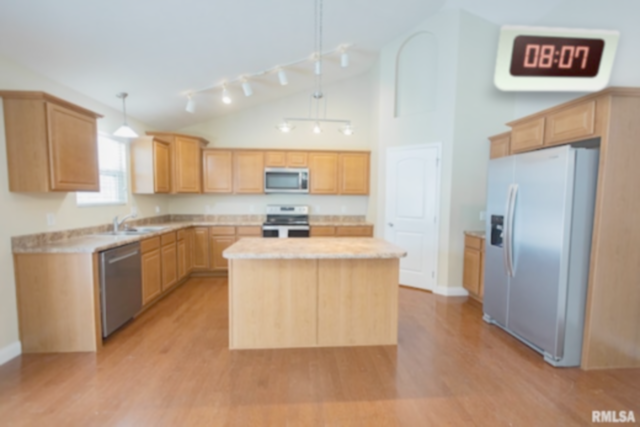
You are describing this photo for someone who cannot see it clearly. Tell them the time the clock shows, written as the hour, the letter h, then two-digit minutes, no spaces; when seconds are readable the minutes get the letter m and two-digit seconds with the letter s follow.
8h07
